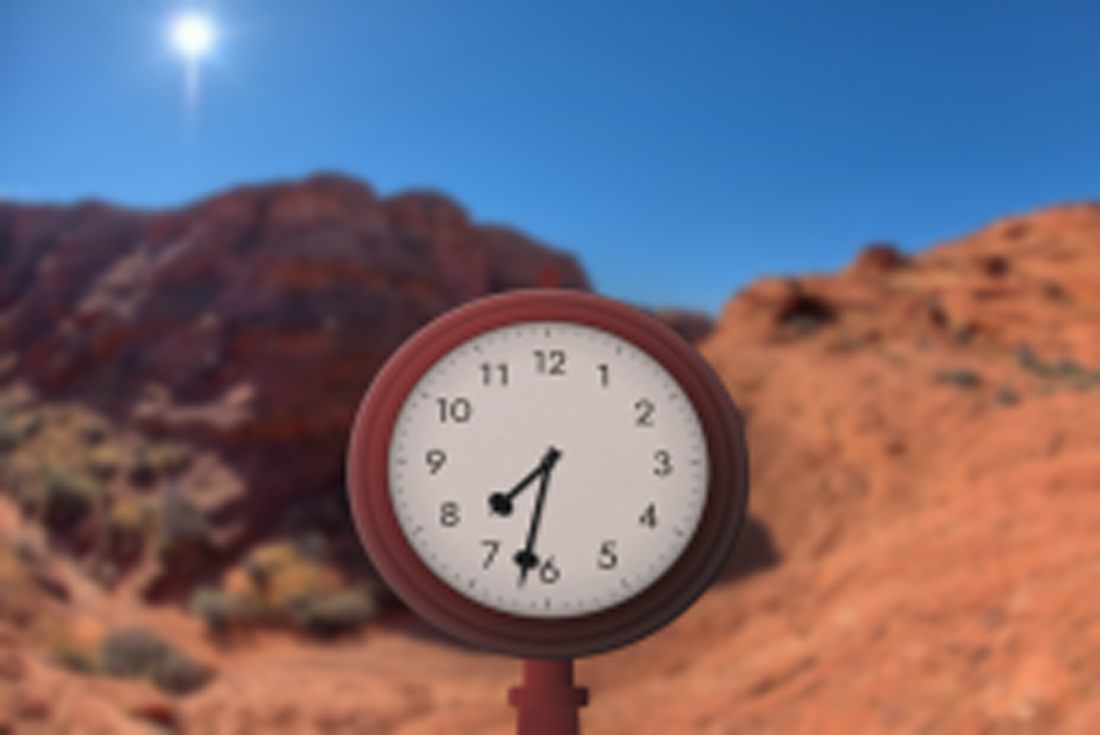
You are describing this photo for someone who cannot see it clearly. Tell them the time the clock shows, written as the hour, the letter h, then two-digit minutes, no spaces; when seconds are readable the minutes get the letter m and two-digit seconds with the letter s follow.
7h32
